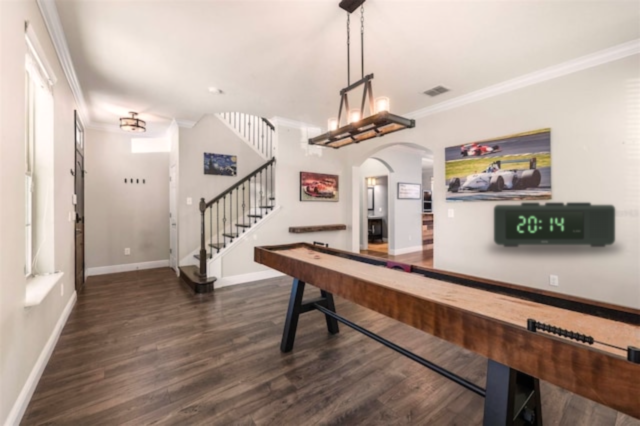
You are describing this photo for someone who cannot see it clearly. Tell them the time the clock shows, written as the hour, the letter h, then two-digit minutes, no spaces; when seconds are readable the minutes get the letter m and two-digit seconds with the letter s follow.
20h14
